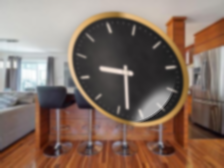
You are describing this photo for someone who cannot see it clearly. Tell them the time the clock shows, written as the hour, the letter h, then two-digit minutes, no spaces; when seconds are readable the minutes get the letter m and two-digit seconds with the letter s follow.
9h33
